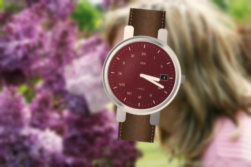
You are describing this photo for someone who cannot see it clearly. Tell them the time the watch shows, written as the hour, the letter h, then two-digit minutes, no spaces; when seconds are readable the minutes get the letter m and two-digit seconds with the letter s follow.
3h19
